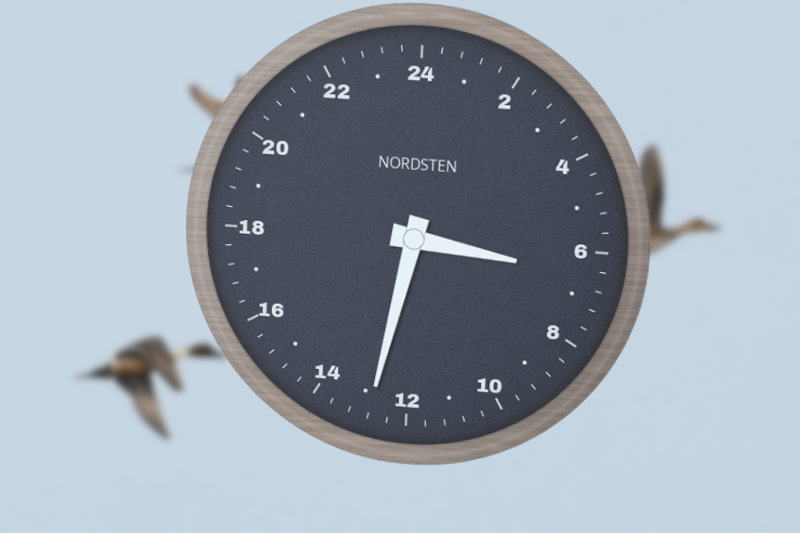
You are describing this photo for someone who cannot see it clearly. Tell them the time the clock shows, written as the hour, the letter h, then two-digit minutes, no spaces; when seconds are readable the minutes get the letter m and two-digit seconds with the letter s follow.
6h32
